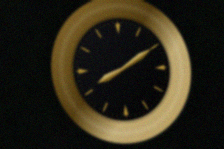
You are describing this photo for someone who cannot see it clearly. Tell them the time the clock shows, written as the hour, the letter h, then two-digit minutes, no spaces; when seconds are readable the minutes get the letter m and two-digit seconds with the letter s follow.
8h10
